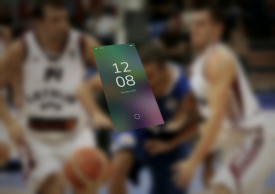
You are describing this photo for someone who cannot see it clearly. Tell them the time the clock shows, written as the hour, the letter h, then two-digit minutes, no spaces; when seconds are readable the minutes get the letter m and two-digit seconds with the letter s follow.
12h08
